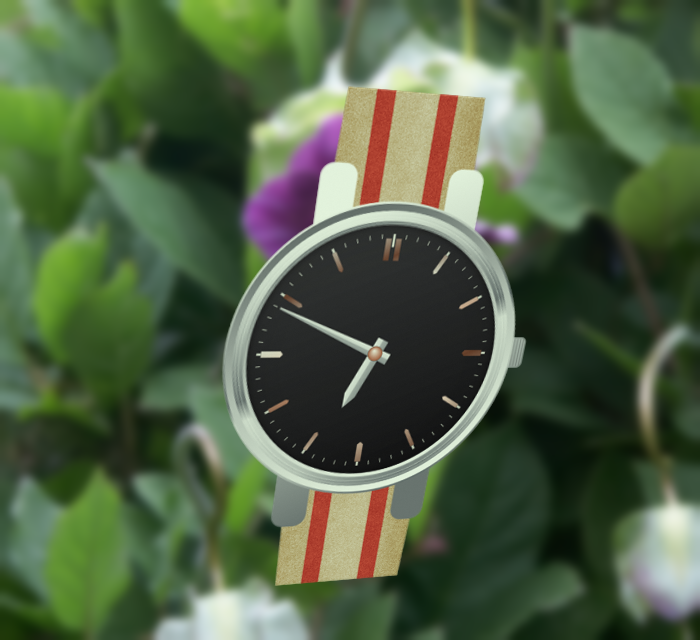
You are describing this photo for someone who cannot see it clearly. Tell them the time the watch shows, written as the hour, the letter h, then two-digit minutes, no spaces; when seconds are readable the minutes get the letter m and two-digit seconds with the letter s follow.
6h49
